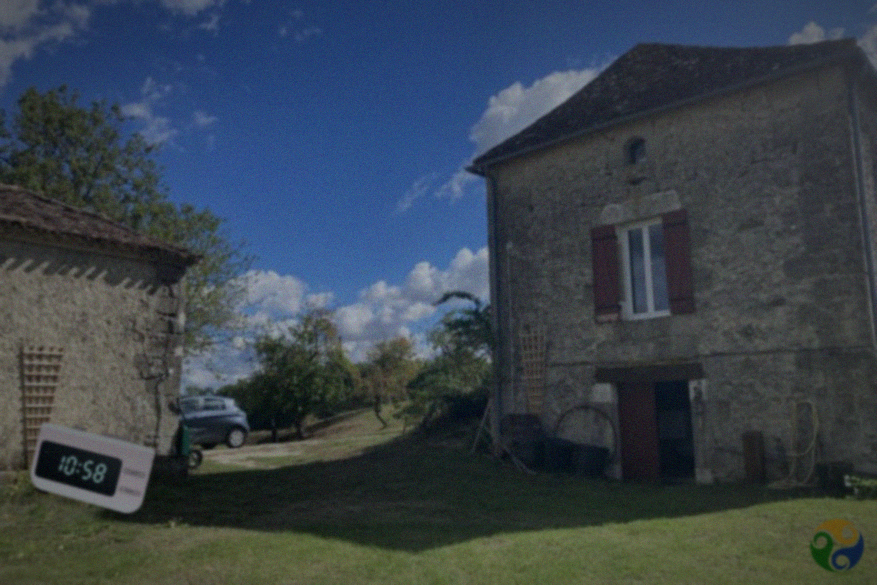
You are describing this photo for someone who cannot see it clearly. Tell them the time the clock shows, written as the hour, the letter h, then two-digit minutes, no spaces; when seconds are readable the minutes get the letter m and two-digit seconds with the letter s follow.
10h58
